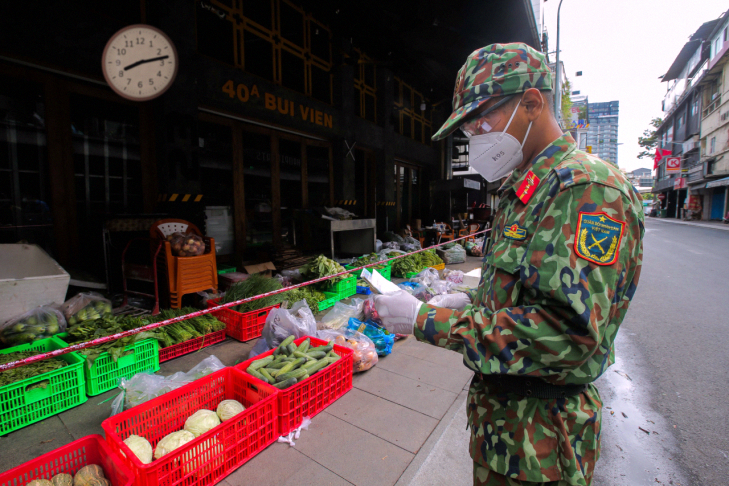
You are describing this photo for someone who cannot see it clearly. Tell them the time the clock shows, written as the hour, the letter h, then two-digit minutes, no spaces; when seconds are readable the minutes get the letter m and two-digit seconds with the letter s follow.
8h13
